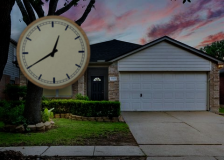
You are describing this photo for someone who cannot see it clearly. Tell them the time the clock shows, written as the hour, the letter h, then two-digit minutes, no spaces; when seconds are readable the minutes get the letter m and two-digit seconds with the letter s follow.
12h40
